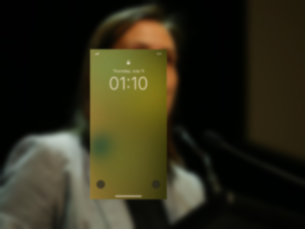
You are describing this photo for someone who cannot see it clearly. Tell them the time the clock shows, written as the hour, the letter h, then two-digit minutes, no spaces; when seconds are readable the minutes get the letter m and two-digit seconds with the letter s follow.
1h10
